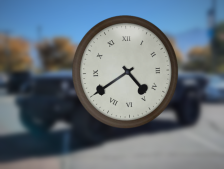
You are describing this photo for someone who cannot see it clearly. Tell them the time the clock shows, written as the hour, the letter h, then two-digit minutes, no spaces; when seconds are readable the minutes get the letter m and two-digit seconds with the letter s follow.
4h40
